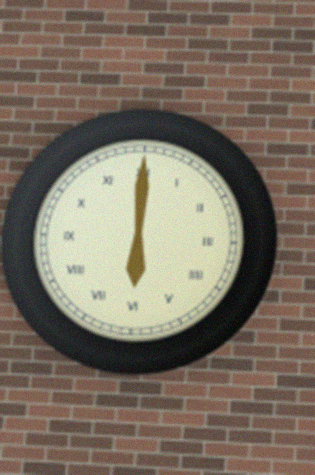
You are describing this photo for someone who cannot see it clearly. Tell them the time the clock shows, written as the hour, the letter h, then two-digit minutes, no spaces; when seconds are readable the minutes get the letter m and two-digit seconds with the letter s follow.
6h00
